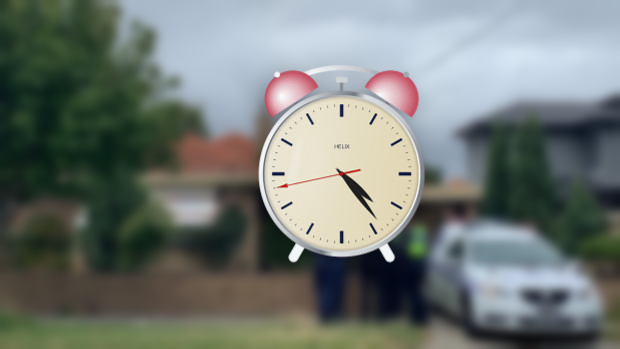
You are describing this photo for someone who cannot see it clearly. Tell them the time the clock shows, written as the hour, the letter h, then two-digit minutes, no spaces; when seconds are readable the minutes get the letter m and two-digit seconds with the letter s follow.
4h23m43s
